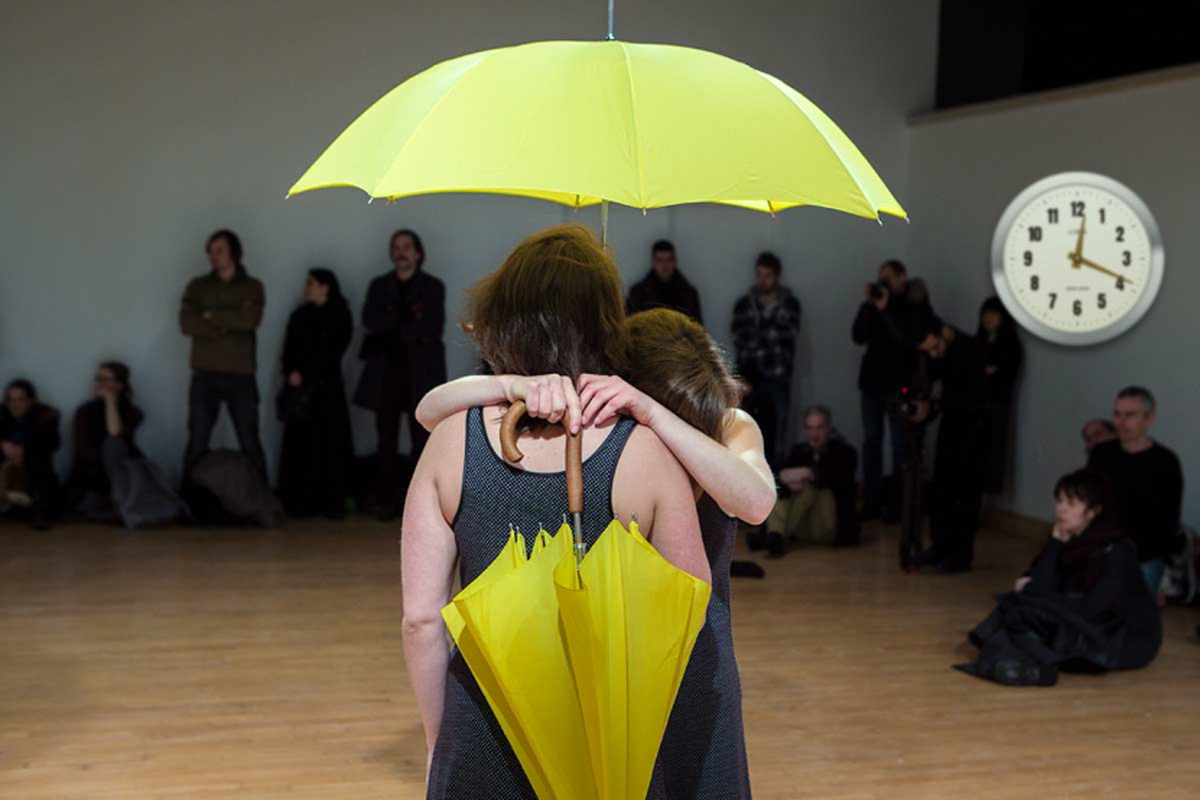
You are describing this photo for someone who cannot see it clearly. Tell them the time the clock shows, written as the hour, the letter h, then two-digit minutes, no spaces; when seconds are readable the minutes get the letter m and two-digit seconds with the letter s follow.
12h19
